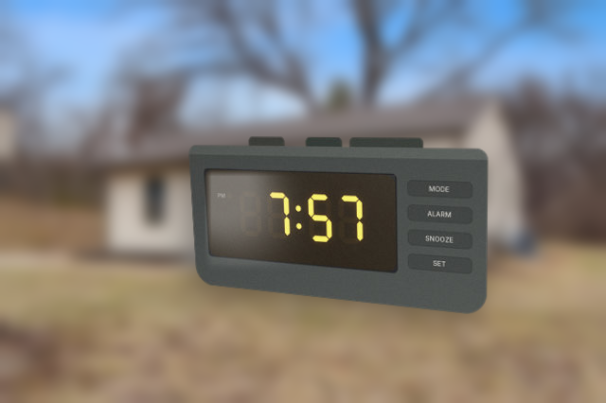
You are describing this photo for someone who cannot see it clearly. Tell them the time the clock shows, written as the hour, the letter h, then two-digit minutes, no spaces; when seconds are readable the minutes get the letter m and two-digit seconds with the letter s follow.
7h57
